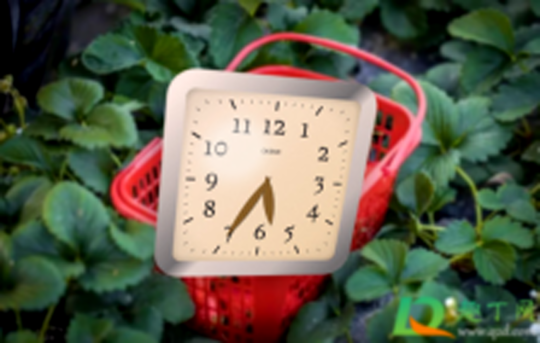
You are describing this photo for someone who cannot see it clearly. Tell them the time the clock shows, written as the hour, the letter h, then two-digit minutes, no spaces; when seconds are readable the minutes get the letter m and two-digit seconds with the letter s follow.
5h35
